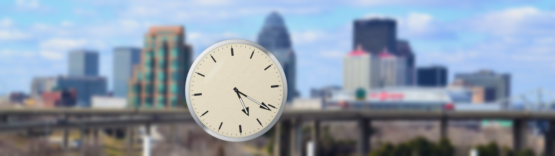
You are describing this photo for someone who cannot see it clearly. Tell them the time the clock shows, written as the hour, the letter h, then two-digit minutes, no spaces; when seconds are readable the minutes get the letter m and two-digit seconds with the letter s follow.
5h21
